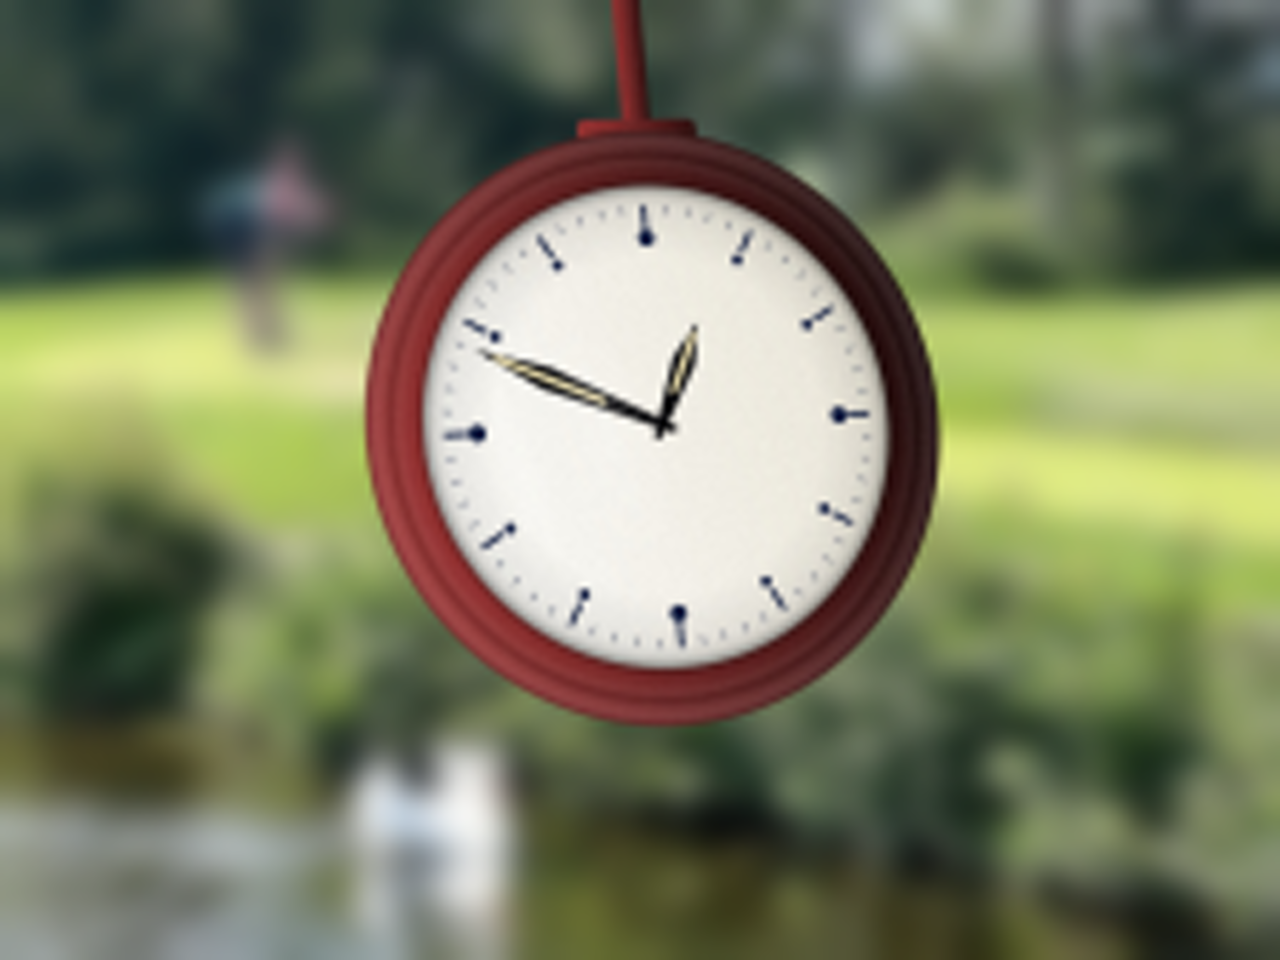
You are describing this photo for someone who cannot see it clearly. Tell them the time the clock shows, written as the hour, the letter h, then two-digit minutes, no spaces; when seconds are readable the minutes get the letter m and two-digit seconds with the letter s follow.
12h49
